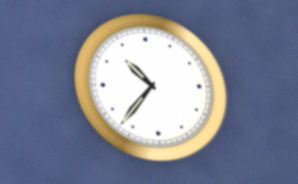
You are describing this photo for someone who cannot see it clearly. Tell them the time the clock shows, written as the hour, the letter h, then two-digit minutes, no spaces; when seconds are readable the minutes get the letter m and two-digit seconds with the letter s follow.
10h37
